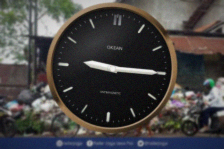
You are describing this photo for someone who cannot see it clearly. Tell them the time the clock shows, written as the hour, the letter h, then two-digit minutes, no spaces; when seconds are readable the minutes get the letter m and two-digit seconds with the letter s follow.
9h15
